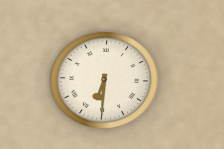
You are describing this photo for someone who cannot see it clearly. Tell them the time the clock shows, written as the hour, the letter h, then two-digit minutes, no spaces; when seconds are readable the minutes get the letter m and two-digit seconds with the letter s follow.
6h30
